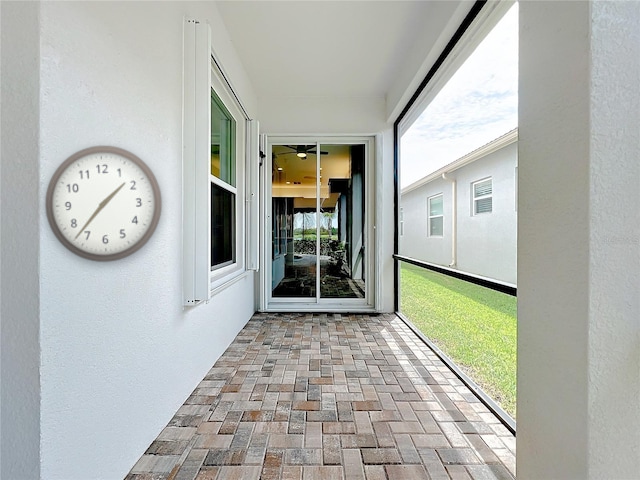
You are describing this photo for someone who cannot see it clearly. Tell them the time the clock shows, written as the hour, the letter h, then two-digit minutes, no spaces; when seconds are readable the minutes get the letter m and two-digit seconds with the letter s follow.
1h37
